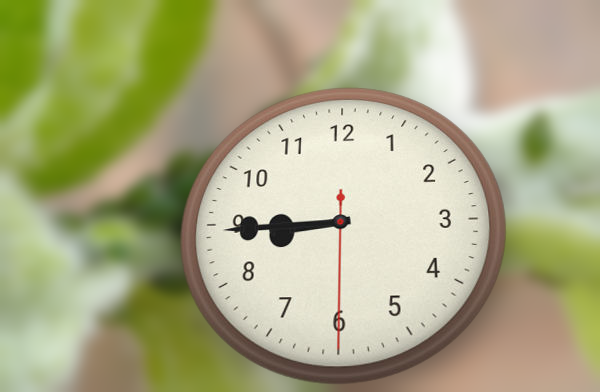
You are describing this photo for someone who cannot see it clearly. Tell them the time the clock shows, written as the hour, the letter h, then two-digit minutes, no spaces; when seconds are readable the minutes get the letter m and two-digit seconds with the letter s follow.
8h44m30s
